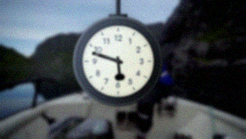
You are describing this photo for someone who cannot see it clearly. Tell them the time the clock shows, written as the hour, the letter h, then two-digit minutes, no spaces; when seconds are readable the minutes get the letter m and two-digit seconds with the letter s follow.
5h48
